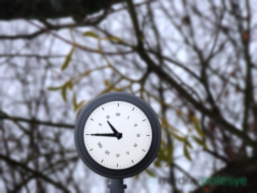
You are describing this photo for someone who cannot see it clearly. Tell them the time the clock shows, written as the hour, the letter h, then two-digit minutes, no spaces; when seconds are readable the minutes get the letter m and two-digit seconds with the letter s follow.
10h45
